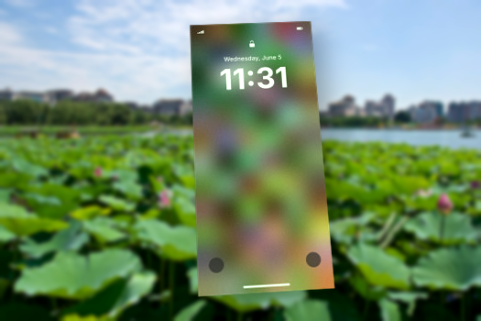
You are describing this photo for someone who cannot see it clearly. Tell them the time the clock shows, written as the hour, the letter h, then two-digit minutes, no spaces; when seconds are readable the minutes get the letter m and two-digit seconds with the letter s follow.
11h31
